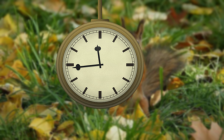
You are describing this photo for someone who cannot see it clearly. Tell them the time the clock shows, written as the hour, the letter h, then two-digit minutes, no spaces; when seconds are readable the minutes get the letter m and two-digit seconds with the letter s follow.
11h44
